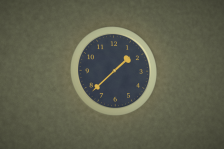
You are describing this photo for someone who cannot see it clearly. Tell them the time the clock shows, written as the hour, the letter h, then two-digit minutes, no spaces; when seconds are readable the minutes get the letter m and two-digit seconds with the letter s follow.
1h38
